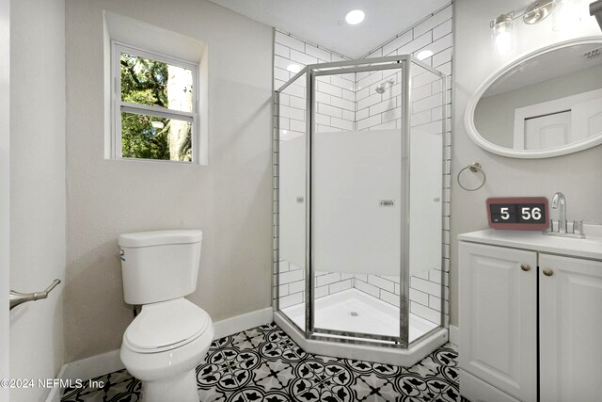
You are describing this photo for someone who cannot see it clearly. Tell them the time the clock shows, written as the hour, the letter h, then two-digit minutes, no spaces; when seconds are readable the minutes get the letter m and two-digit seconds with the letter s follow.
5h56
